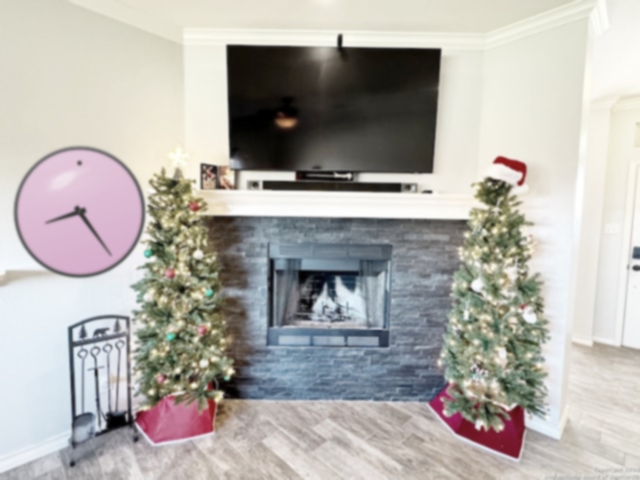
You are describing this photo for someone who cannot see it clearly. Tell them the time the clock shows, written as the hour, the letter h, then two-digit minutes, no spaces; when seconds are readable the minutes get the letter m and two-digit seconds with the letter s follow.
8h24
